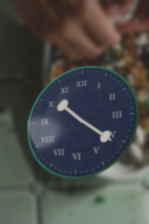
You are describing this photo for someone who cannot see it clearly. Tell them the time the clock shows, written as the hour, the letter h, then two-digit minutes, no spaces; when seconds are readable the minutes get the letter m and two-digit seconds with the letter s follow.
10h21
